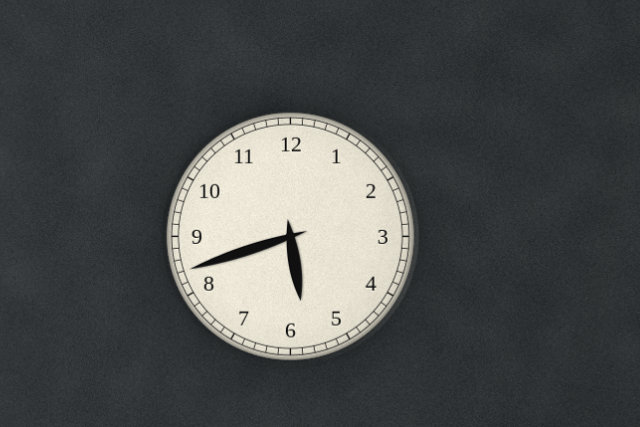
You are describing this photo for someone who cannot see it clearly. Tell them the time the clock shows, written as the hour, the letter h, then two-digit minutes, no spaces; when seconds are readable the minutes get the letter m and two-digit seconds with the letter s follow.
5h42
